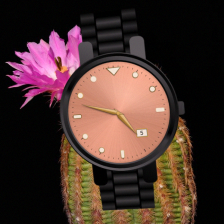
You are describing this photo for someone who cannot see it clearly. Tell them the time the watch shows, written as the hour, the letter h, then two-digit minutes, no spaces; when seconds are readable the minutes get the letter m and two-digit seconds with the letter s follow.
4h48
